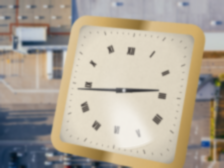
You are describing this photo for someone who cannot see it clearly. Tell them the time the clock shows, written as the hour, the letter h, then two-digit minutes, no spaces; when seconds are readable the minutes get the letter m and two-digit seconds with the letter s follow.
2h44
